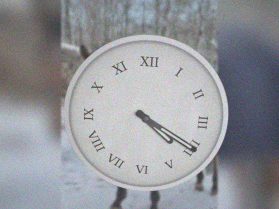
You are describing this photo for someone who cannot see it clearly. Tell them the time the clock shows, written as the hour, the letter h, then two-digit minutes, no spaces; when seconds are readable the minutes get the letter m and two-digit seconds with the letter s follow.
4h20
